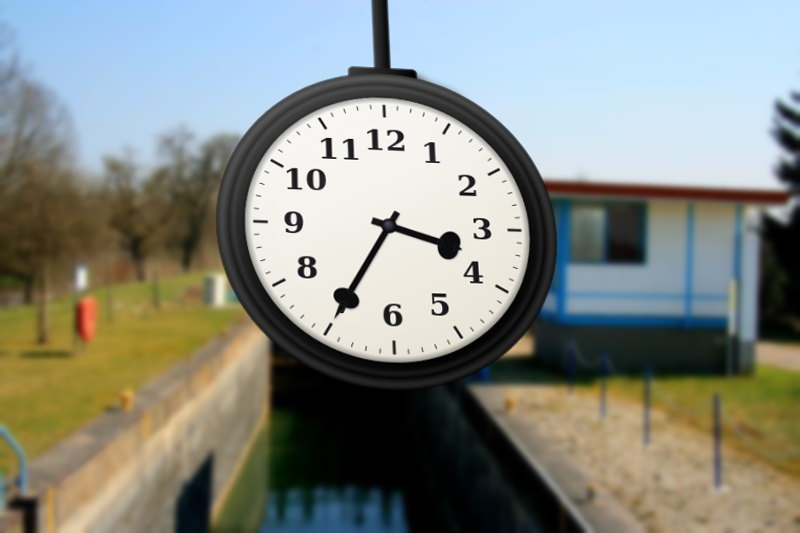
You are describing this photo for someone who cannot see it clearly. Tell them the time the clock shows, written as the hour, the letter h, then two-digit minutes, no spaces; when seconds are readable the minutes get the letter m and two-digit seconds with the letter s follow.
3h35
